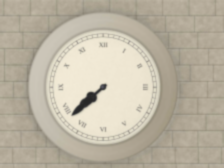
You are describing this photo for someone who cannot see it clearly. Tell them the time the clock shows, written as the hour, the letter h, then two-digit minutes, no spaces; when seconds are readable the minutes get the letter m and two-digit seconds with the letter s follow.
7h38
